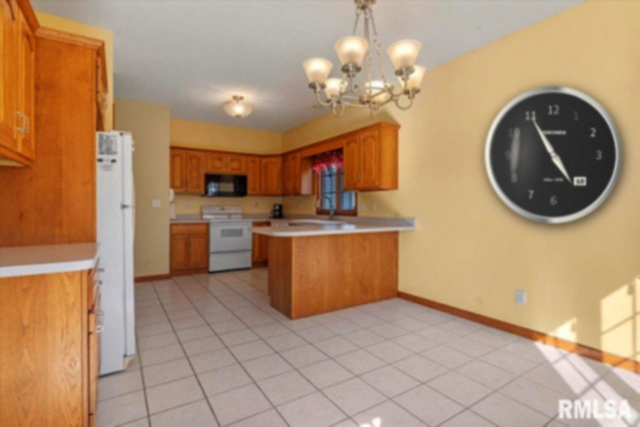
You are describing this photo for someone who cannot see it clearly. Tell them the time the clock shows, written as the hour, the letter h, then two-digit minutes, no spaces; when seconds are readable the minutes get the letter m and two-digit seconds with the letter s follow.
4h55
